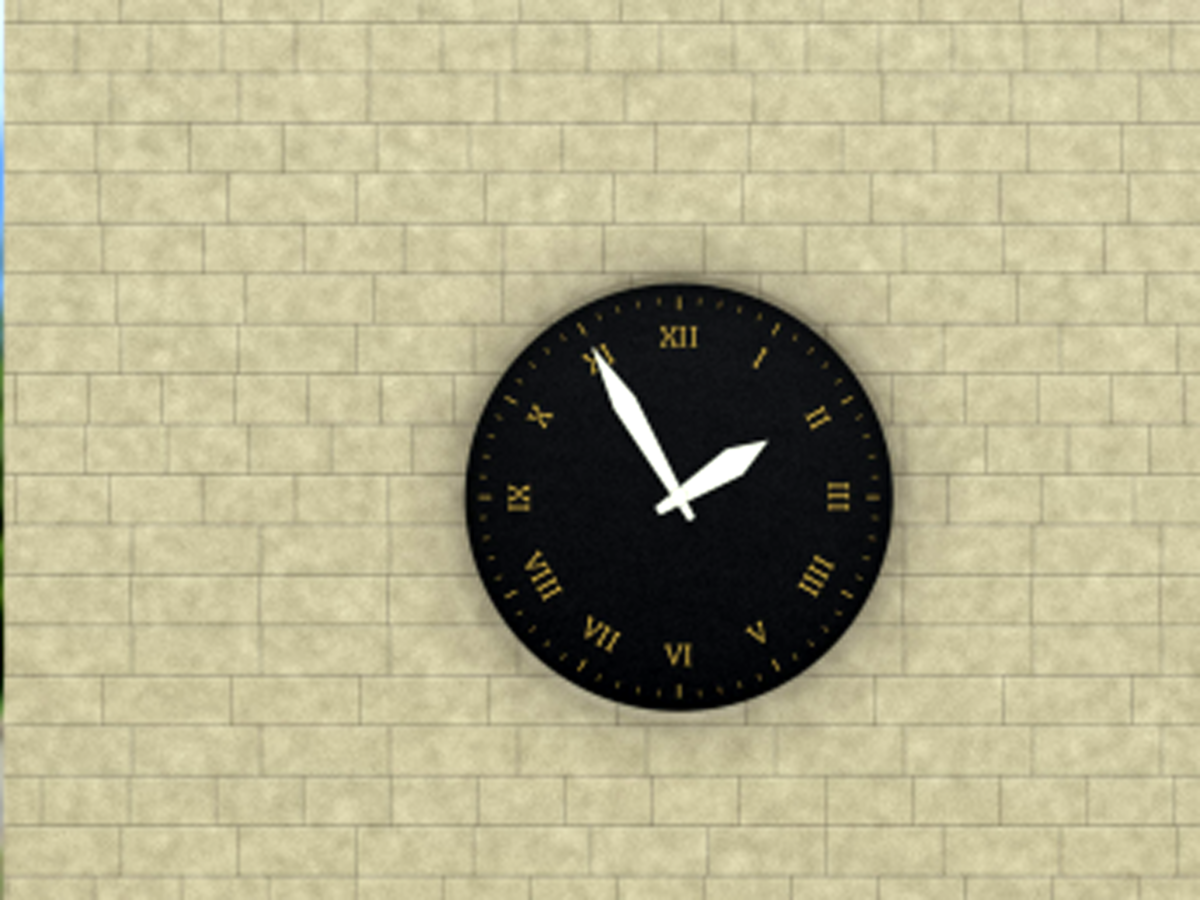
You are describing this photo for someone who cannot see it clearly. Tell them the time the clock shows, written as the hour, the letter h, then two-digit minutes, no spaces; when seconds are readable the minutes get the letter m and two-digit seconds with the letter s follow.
1h55
